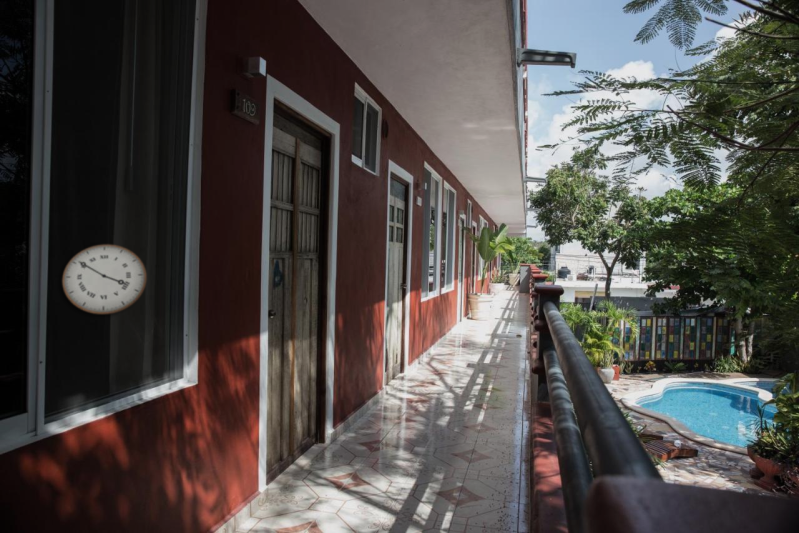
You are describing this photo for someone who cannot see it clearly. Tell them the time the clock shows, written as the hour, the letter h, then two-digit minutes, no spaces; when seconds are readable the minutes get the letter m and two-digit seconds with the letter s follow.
3h51
